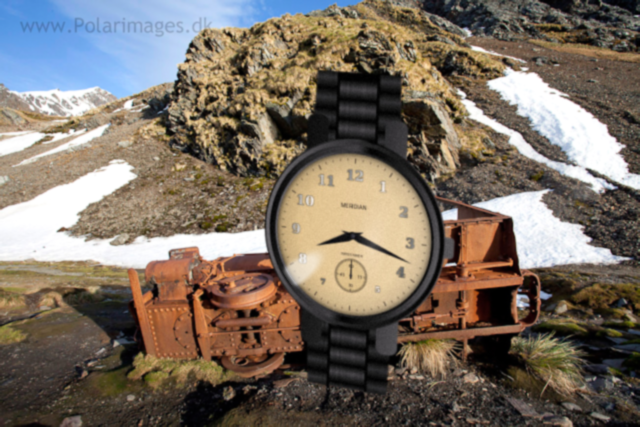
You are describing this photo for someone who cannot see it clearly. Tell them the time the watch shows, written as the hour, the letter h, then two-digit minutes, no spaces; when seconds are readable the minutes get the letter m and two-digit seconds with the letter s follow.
8h18
